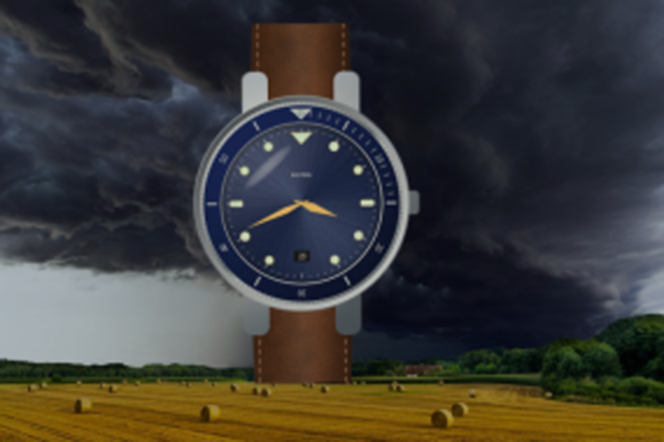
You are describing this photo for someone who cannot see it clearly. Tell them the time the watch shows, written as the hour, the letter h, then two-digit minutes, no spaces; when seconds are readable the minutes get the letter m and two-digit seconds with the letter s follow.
3h41
